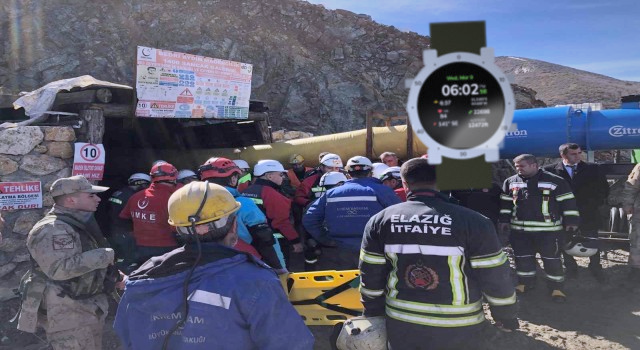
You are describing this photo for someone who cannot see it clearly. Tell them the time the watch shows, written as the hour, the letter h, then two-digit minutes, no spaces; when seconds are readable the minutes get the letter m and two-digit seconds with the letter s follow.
6h02
